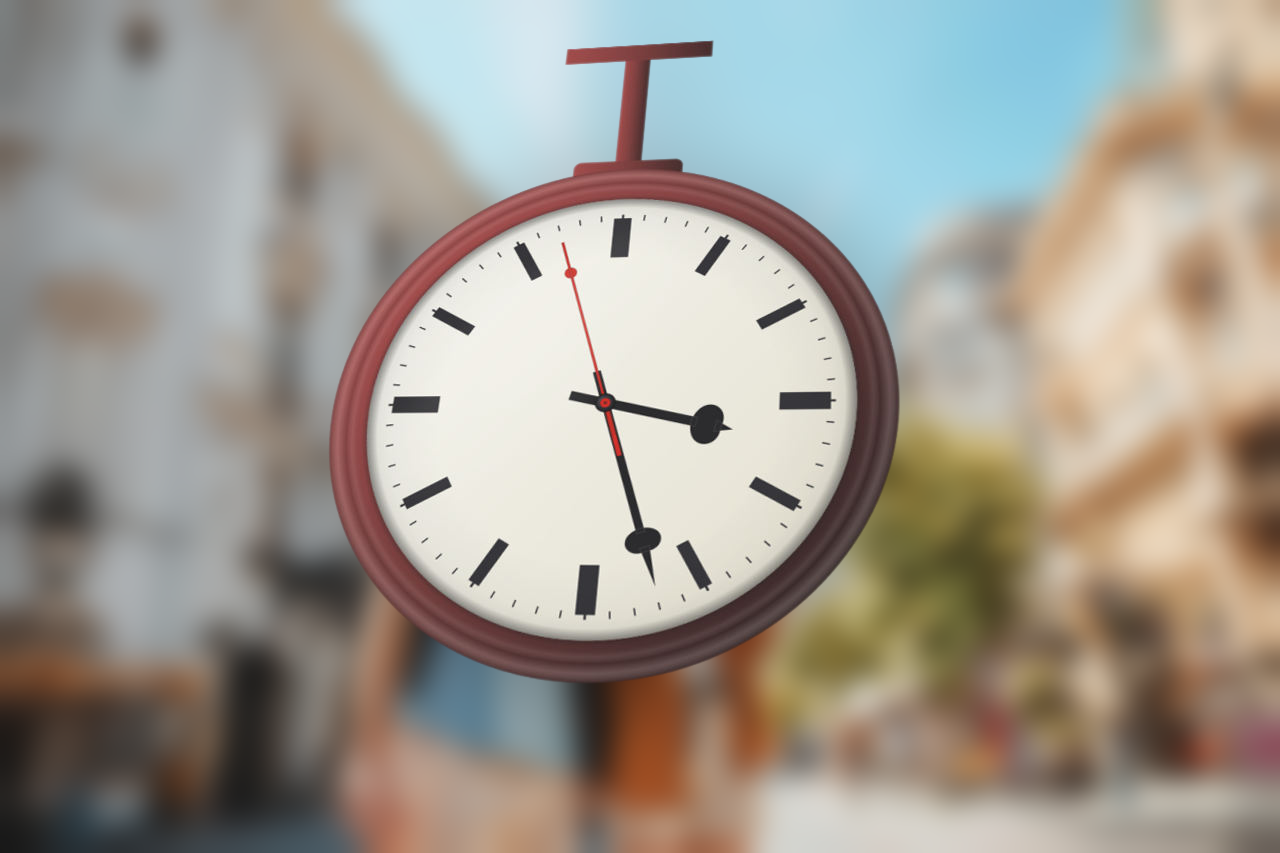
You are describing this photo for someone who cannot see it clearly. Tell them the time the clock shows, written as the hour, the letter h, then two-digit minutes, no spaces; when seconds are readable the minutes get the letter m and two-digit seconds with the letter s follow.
3h26m57s
